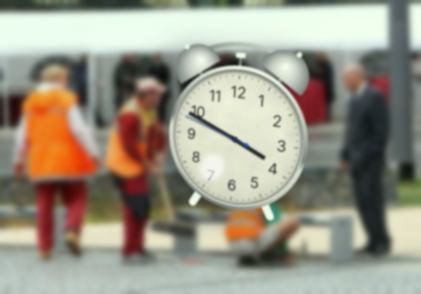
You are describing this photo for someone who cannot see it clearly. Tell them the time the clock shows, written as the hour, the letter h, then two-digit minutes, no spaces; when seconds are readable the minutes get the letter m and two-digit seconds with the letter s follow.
3h48m48s
